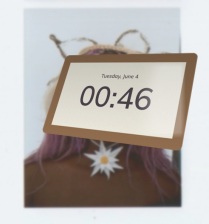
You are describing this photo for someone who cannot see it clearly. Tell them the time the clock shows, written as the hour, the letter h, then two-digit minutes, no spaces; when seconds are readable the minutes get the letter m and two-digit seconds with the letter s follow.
0h46
